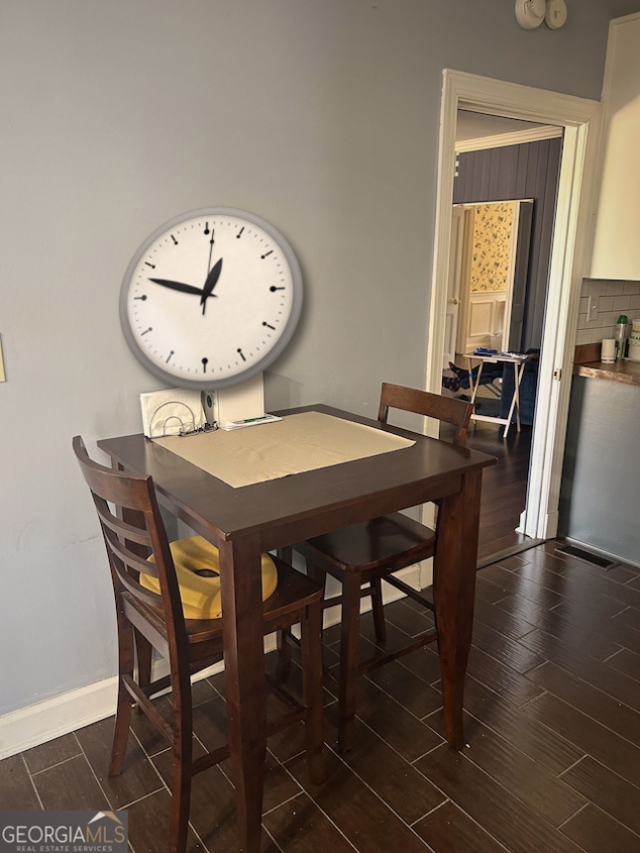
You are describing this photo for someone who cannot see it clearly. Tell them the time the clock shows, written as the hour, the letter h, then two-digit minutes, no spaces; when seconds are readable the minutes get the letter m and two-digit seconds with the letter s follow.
12h48m01s
